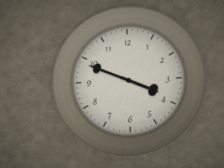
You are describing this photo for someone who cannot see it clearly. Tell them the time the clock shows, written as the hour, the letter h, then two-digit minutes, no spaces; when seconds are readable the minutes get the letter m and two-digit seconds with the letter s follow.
3h49
